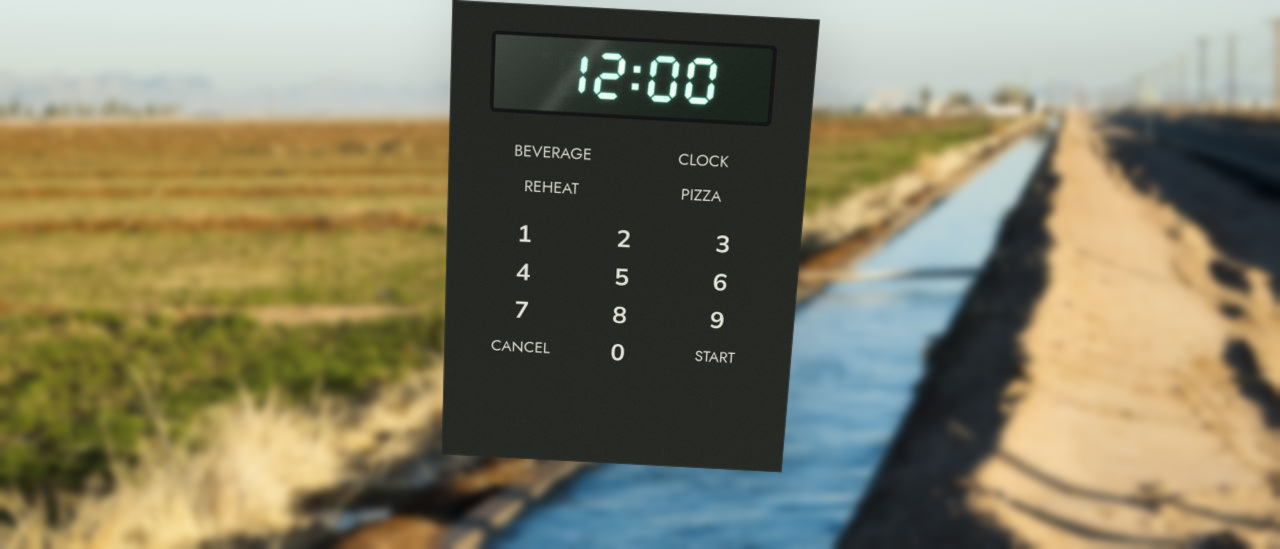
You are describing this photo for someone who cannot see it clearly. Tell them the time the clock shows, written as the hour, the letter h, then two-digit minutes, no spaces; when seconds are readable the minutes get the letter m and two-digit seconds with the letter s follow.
12h00
